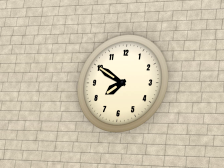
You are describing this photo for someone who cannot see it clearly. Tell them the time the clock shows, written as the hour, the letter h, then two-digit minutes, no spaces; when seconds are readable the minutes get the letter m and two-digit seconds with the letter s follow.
7h50
